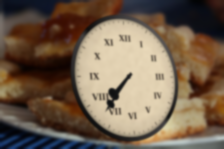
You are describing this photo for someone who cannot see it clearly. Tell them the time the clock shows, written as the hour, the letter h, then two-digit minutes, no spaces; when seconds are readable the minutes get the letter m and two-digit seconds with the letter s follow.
7h37
